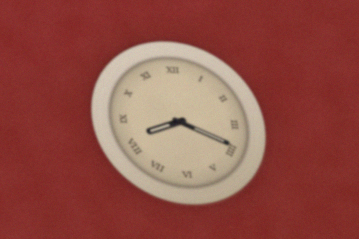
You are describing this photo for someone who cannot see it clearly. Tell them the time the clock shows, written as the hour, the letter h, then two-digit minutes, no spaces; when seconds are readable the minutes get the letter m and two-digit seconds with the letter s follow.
8h19
